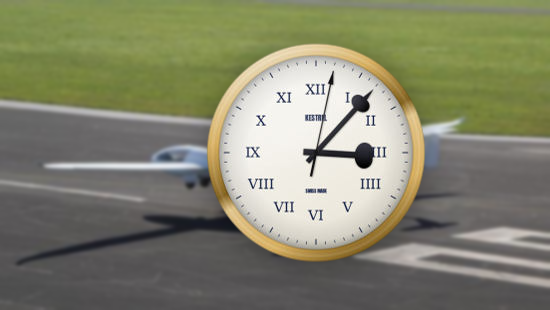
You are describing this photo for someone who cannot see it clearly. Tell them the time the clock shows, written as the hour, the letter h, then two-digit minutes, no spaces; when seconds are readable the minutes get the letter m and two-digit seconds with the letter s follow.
3h07m02s
